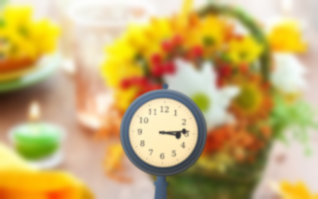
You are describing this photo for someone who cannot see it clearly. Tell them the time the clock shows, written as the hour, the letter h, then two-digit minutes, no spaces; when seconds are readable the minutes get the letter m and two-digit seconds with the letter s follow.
3h14
